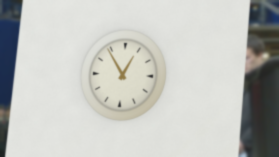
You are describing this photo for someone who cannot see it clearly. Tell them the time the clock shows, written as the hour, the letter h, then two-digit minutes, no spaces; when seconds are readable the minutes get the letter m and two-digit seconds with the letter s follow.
12h54
